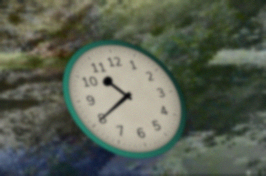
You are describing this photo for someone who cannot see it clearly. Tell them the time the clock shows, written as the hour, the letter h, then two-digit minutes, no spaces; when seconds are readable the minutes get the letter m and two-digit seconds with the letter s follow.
10h40
